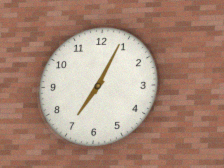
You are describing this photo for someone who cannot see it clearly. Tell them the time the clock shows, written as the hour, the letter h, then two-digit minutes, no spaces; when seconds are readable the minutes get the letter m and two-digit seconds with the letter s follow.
7h04
